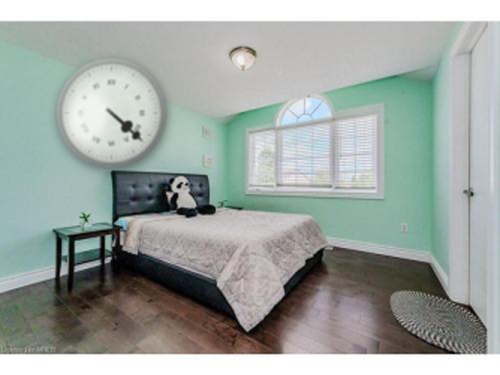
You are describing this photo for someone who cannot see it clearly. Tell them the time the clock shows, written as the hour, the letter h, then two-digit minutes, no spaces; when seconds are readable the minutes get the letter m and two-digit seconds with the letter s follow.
4h22
